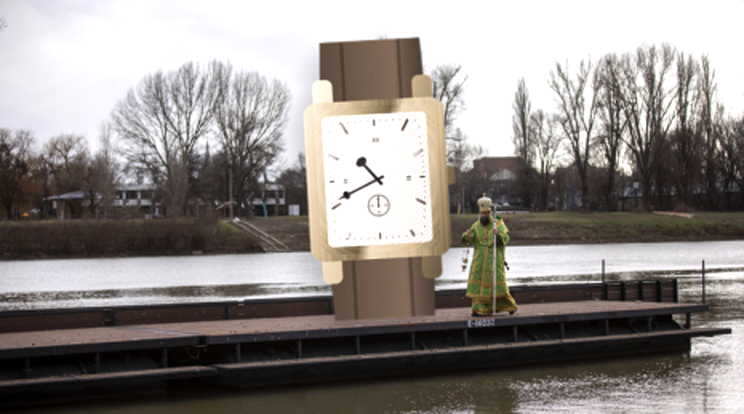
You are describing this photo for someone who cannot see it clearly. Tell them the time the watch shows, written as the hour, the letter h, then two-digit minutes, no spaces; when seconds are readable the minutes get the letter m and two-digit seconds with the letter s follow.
10h41
